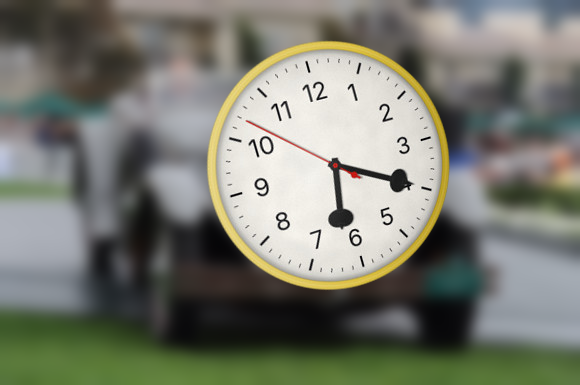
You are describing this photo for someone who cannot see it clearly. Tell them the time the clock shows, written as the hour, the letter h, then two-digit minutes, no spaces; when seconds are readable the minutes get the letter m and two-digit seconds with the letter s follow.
6h19m52s
